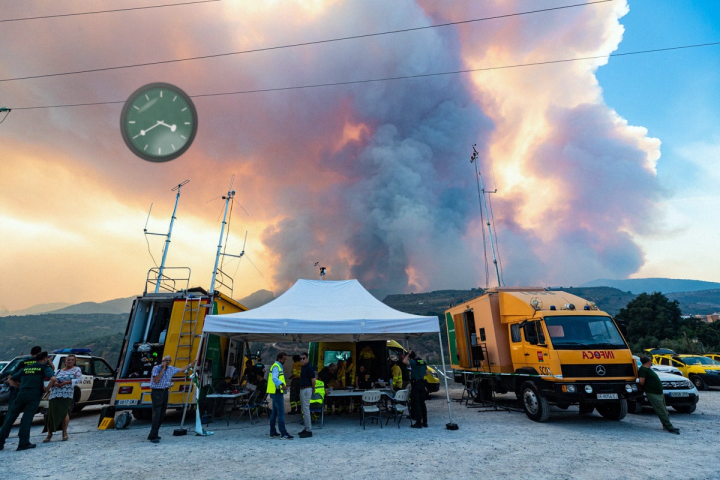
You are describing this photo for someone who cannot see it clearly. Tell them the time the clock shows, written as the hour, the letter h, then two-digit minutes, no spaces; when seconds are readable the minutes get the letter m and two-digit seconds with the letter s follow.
3h40
